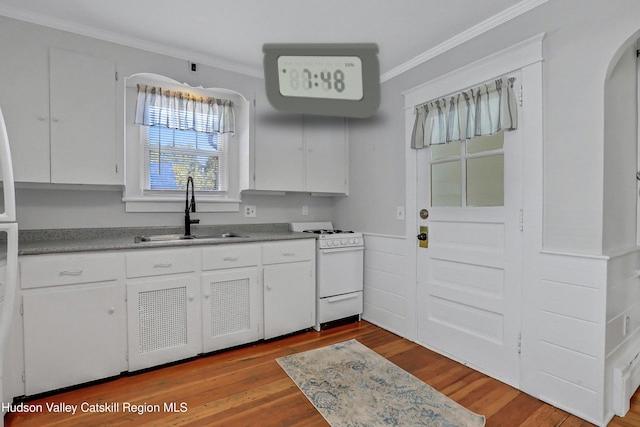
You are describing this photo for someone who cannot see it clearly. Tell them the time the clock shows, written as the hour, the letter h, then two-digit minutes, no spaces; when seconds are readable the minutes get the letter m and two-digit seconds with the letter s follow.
7h48
